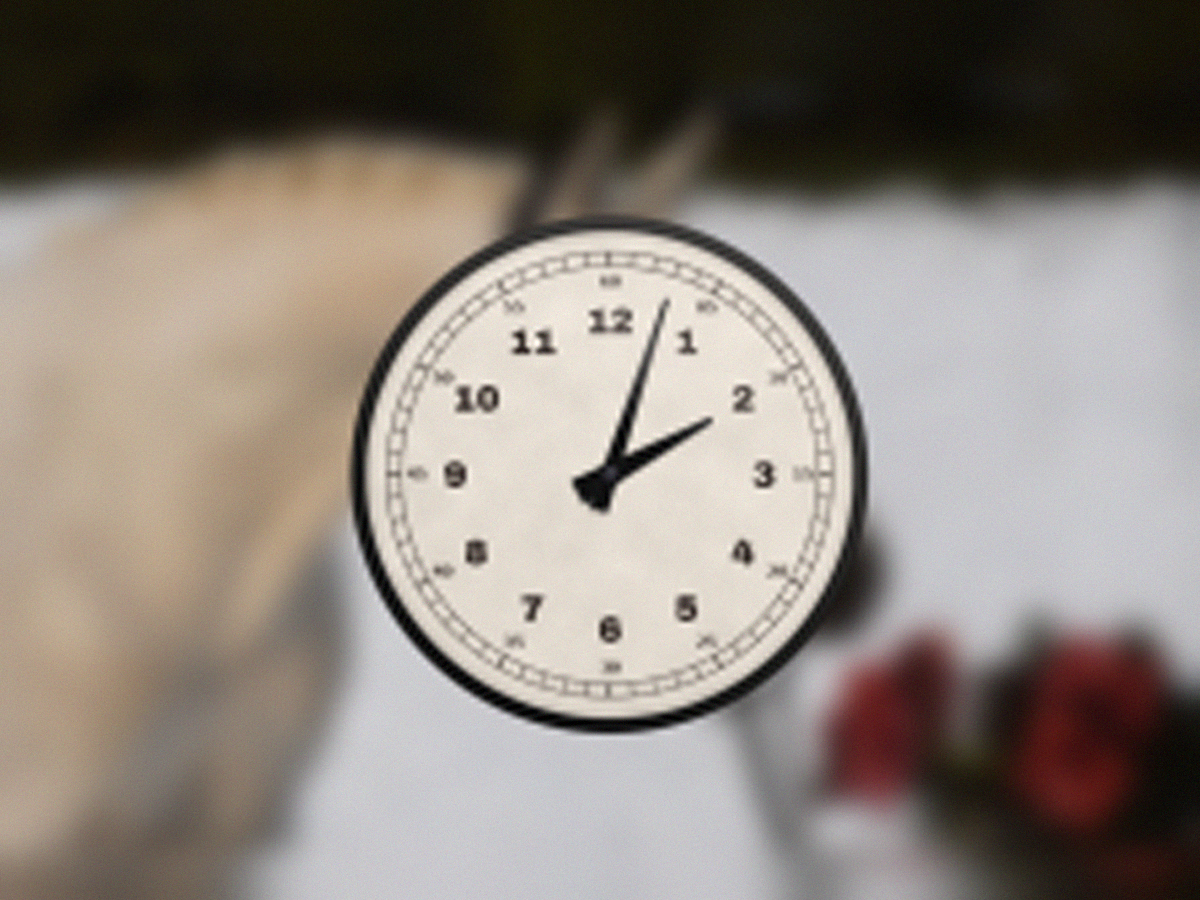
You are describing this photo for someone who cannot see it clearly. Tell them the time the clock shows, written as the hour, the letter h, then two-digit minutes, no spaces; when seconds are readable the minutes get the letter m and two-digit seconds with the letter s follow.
2h03
